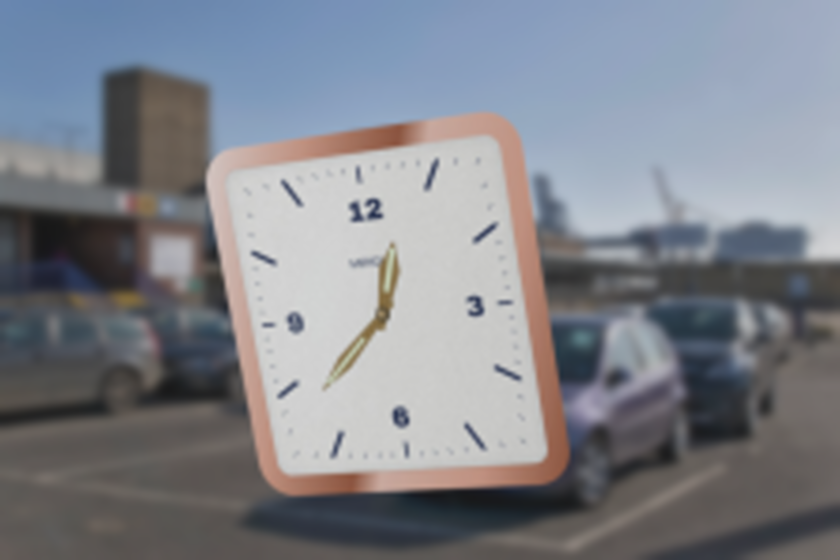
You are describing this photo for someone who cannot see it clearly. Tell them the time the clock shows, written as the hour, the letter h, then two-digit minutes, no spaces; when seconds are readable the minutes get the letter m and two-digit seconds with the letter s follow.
12h38
